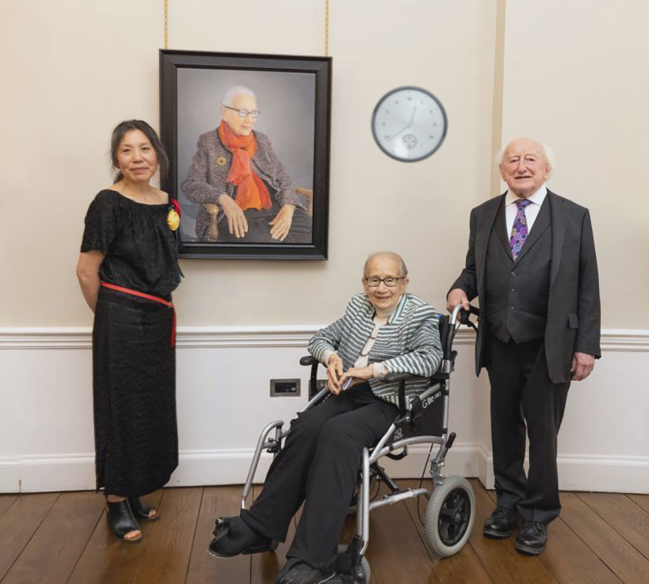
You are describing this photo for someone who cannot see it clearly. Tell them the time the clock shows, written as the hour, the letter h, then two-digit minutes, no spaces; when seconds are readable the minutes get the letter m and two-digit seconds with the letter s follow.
12h39
